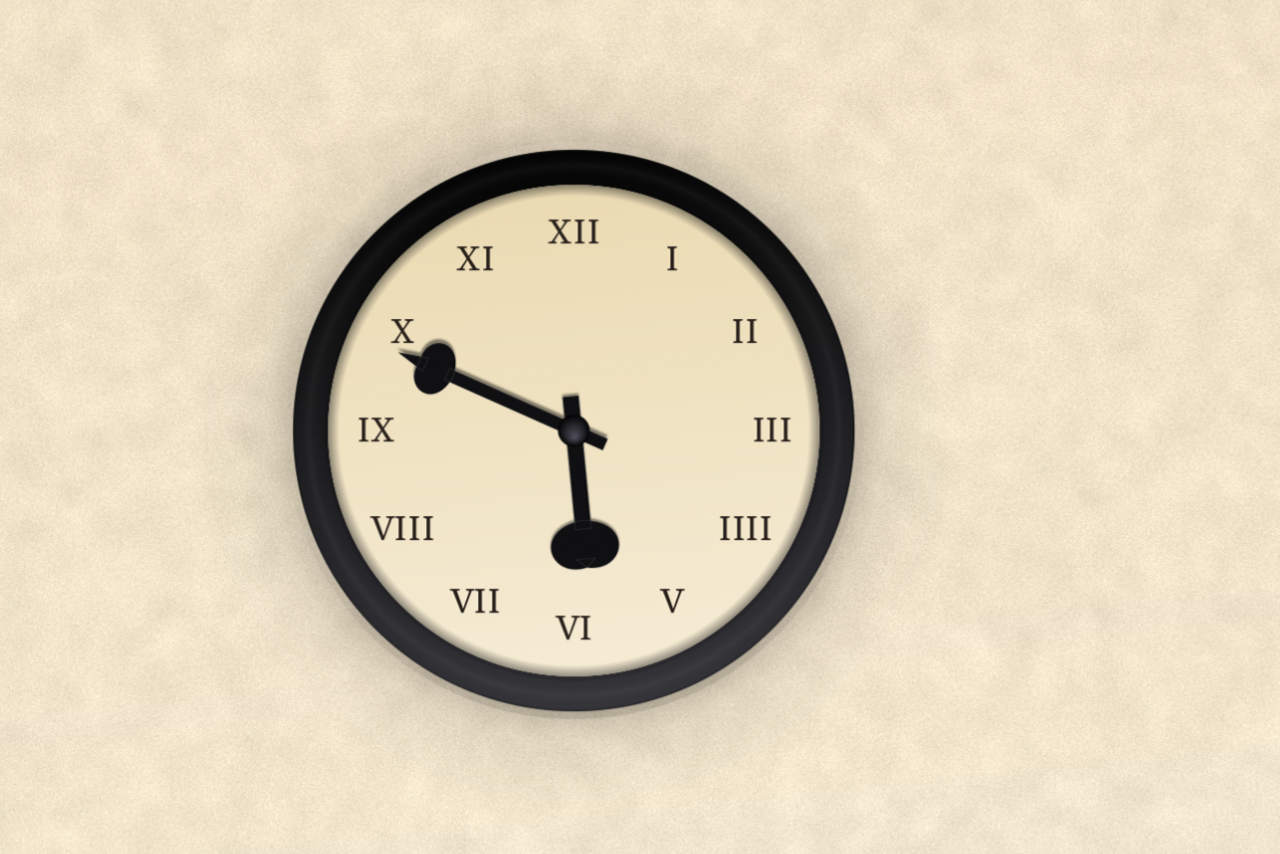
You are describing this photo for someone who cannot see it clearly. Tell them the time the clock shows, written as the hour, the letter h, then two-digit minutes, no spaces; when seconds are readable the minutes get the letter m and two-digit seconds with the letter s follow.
5h49
